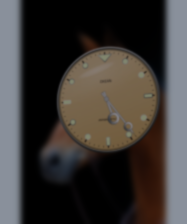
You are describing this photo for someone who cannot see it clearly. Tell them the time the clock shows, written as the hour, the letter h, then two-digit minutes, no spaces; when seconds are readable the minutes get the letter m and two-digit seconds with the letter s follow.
5h24
